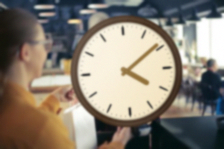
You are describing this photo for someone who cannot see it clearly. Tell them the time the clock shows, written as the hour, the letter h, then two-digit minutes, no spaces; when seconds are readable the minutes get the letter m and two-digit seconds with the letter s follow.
4h09
